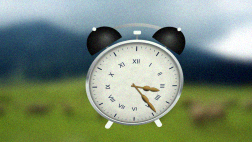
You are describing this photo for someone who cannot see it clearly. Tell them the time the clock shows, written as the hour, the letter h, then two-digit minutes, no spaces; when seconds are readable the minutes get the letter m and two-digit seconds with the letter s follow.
3h24
